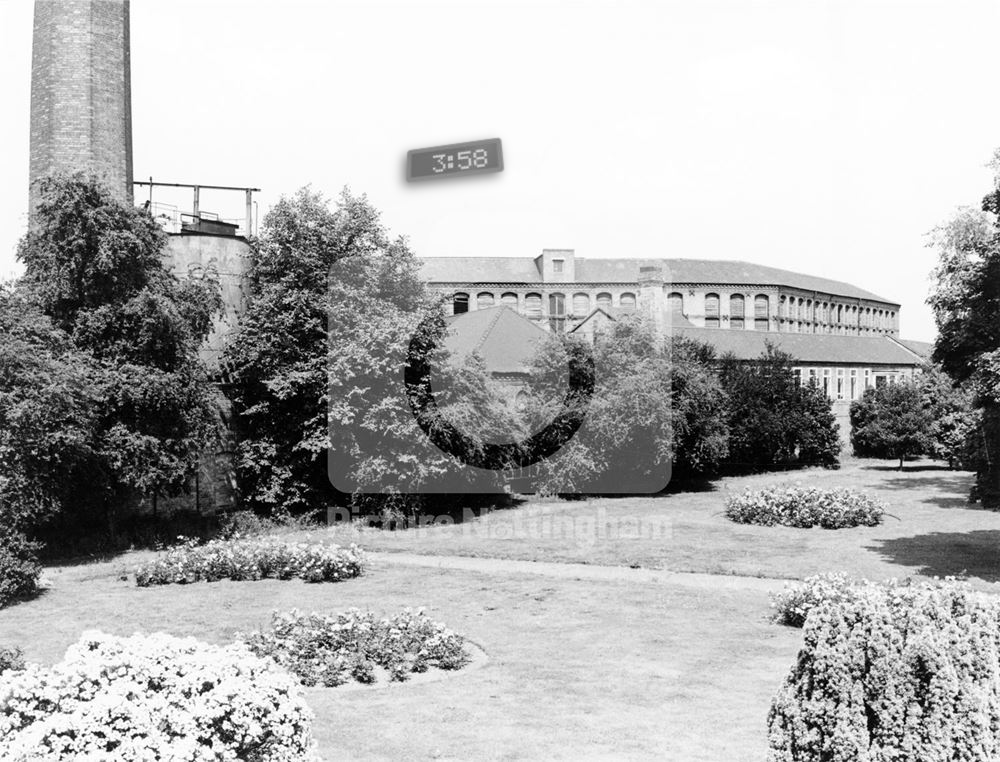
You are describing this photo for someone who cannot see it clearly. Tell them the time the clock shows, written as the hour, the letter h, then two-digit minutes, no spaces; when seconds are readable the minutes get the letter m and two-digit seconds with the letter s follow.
3h58
